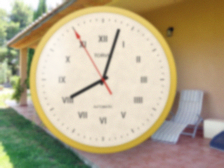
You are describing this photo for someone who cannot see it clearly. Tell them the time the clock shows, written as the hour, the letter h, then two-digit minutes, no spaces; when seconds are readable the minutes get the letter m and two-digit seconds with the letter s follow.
8h02m55s
